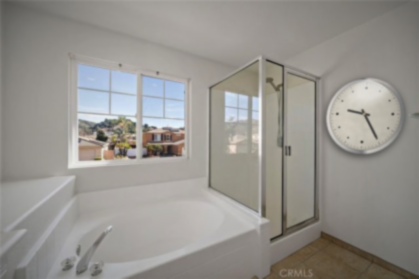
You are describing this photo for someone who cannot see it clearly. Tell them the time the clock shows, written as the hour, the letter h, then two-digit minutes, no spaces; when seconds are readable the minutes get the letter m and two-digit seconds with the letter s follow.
9h25
